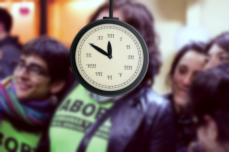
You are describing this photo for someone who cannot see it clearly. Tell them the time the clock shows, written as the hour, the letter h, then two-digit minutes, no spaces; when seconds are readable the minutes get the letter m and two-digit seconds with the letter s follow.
11h50
